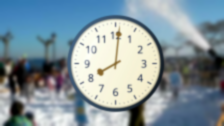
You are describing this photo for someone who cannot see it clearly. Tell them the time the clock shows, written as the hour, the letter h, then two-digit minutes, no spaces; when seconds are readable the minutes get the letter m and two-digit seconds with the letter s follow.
8h01
